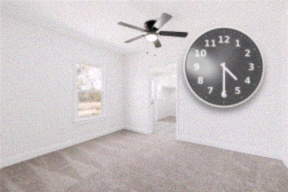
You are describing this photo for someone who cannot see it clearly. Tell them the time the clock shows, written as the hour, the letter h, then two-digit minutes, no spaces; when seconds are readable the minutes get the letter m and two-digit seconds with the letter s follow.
4h30
